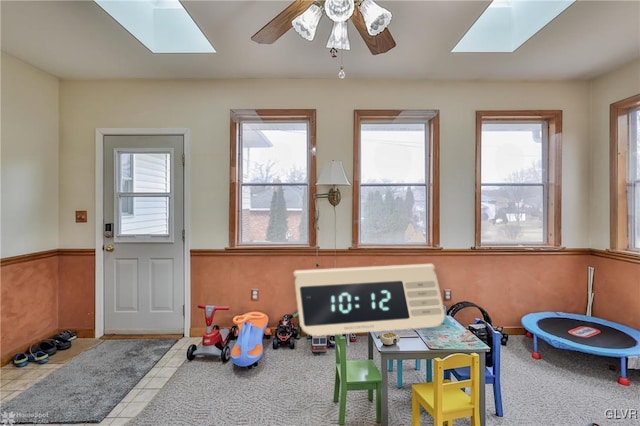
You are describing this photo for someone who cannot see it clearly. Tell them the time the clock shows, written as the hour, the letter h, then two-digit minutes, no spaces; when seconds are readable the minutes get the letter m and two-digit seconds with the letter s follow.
10h12
